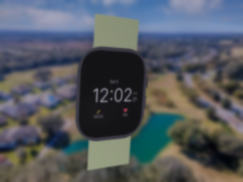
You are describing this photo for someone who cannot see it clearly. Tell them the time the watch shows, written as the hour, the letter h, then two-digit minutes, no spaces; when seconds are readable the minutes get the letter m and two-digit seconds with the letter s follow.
12h02
